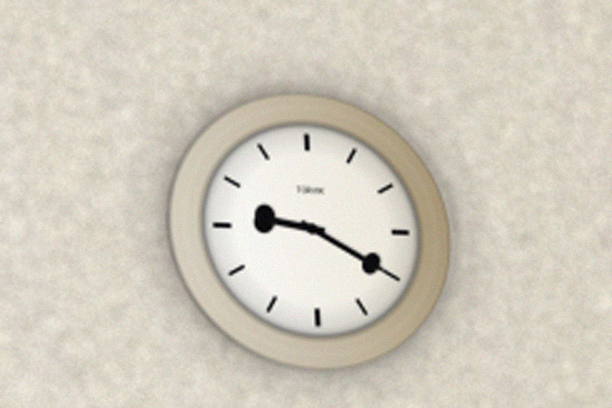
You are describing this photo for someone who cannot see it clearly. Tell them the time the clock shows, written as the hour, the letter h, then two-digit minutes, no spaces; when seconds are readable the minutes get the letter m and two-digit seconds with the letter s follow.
9h20
